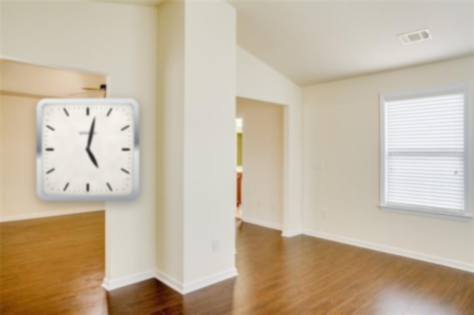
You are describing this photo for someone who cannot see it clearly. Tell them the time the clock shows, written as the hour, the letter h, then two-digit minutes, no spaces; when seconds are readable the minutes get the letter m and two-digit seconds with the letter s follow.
5h02
